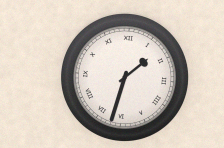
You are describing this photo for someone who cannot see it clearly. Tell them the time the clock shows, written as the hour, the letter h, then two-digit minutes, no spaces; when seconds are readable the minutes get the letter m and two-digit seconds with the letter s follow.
1h32
